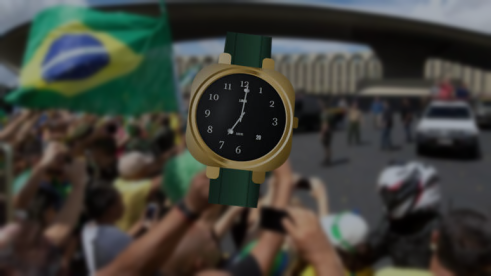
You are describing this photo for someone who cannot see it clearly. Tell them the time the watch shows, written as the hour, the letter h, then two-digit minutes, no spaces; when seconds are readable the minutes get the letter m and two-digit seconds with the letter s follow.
7h01
